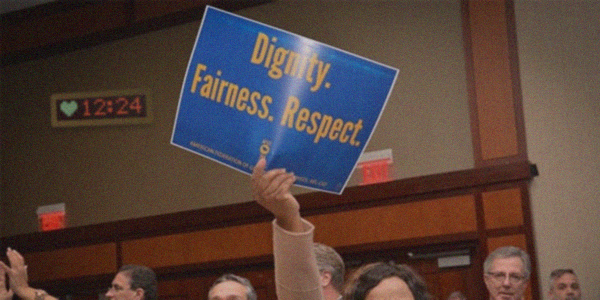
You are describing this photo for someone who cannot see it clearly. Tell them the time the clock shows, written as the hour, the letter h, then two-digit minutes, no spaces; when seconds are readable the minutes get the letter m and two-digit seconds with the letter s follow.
12h24
